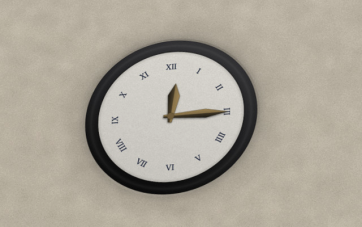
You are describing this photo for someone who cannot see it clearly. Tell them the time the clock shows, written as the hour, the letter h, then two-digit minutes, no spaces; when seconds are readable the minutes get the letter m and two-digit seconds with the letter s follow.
12h15
